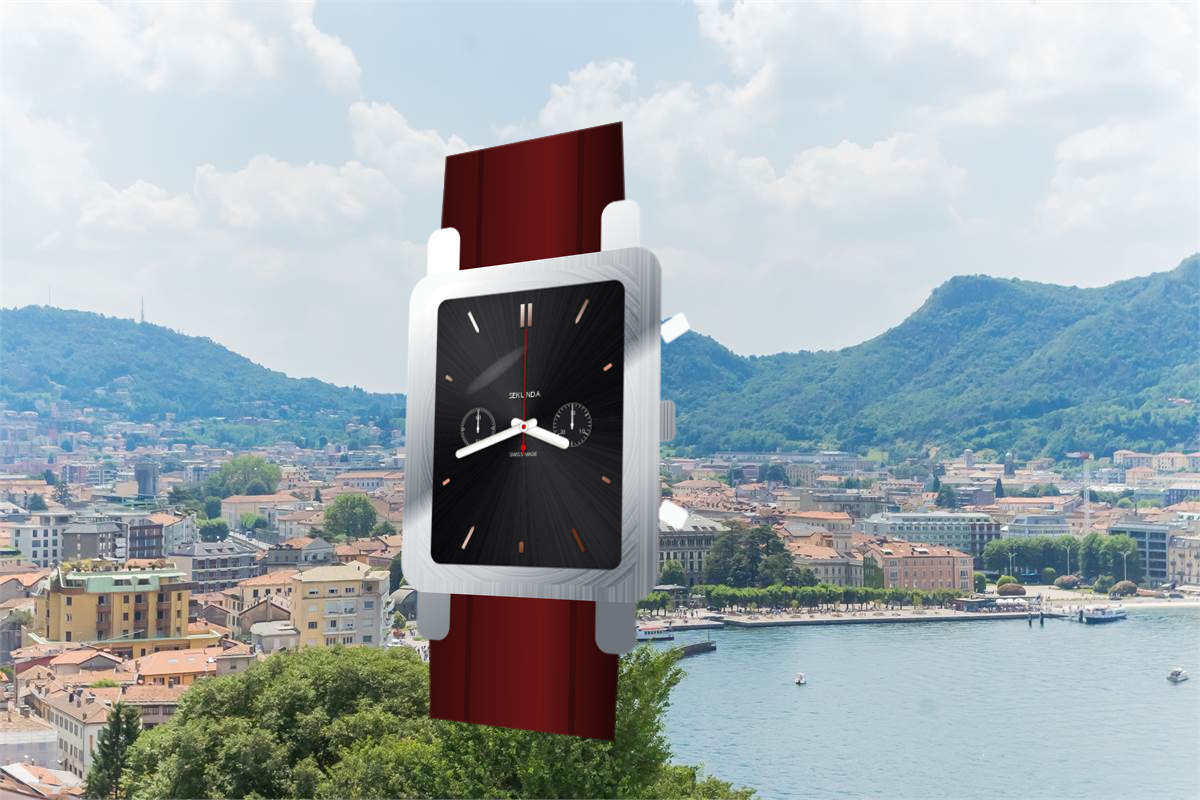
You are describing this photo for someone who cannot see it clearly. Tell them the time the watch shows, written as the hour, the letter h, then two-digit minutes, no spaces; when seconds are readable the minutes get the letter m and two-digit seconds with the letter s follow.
3h42
